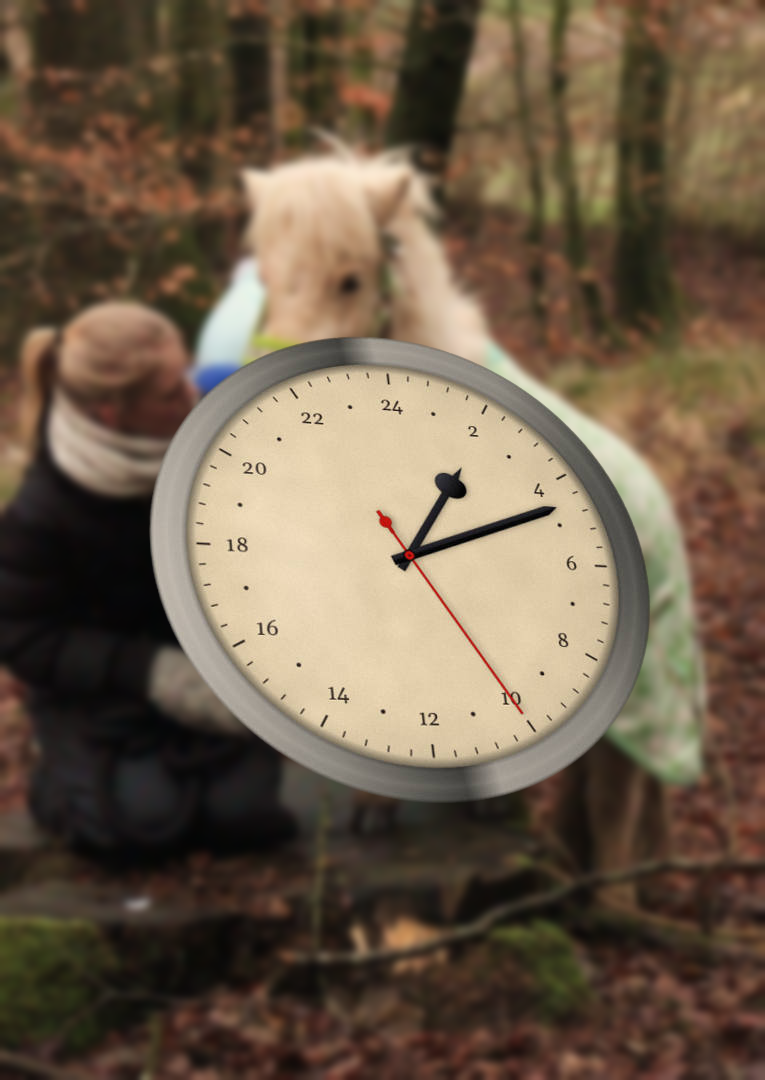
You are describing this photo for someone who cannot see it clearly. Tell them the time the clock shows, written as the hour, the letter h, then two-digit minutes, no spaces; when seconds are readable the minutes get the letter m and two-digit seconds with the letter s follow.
2h11m25s
